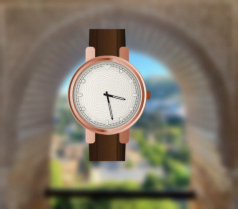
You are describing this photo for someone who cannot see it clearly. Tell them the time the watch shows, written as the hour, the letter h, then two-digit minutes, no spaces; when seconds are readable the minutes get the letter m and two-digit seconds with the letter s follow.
3h28
